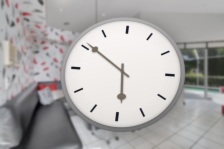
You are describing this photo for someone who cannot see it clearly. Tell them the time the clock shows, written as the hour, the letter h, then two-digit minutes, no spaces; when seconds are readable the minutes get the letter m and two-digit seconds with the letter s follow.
5h51
